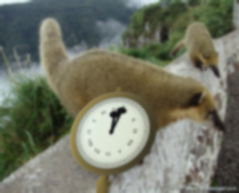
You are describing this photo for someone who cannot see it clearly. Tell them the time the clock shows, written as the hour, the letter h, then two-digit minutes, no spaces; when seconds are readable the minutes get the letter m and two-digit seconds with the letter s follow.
12h03
